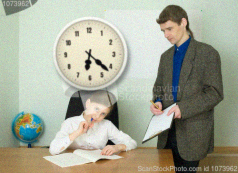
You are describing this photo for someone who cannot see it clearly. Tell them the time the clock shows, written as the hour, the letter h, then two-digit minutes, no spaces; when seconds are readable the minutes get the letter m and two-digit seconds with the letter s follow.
6h22
